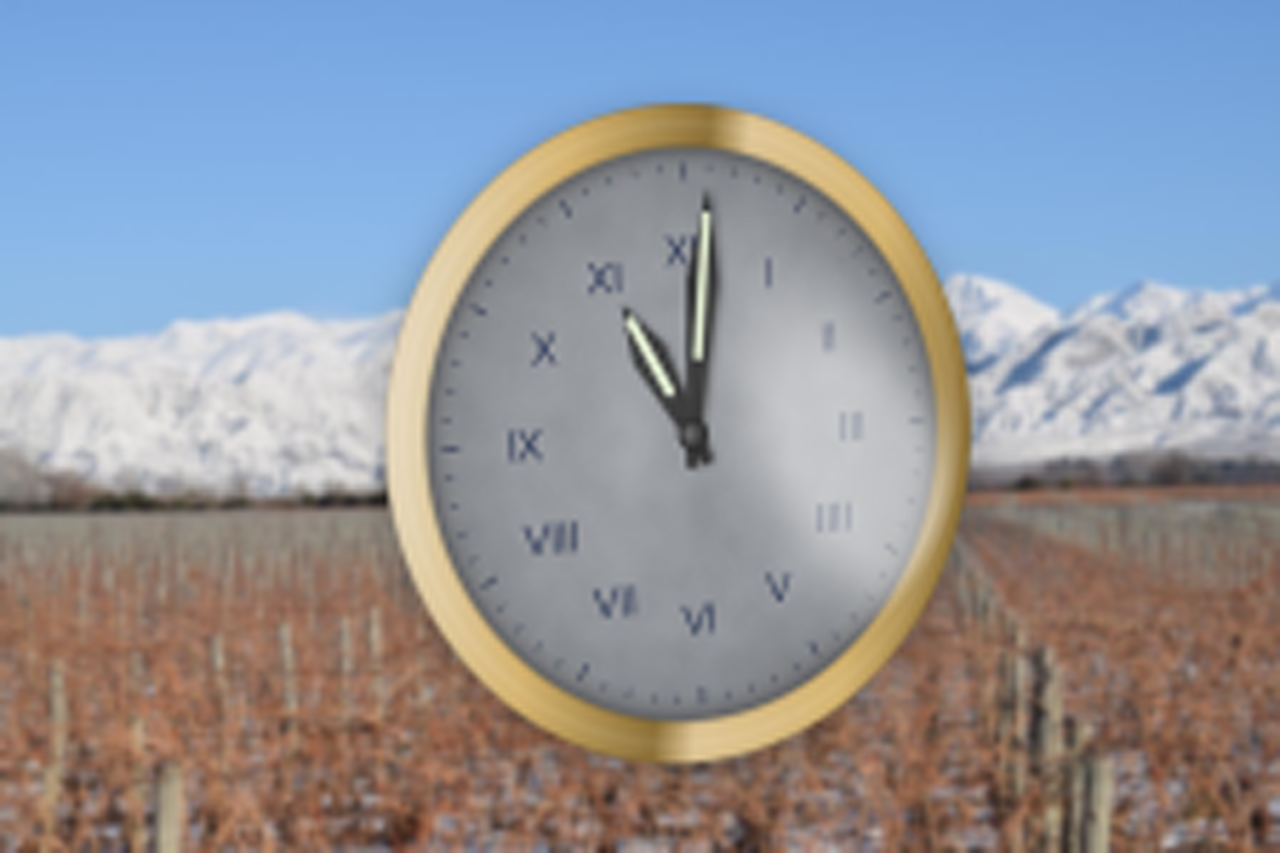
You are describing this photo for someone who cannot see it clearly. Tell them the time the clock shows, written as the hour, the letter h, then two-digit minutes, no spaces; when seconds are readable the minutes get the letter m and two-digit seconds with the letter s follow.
11h01
